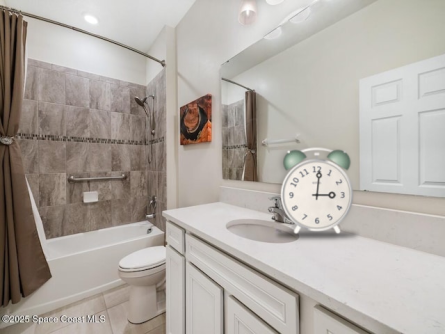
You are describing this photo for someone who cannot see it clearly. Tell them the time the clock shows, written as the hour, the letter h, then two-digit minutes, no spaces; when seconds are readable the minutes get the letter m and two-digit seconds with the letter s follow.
3h01
